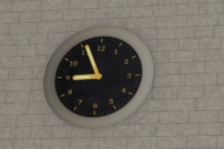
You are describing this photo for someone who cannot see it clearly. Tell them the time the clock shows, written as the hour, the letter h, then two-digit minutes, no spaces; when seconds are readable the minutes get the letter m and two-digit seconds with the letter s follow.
8h56
